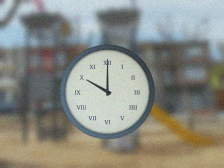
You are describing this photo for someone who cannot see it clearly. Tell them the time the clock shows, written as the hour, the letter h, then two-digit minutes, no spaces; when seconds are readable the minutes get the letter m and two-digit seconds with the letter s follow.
10h00
